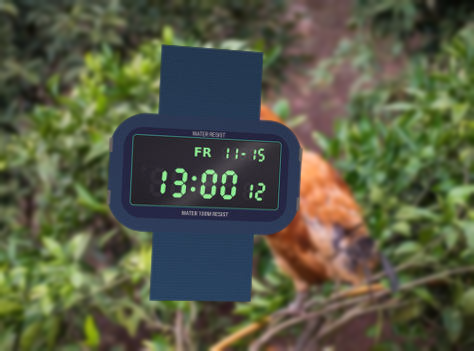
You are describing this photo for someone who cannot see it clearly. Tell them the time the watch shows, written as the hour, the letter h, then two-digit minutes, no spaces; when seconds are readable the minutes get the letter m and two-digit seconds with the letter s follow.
13h00m12s
